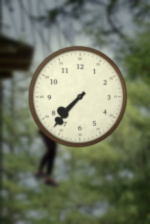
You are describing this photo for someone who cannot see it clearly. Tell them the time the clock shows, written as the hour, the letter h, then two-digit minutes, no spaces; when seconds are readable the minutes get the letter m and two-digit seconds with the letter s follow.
7h37
